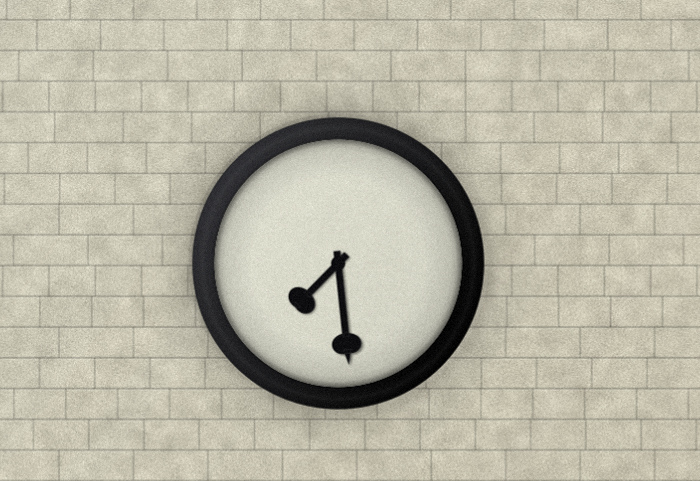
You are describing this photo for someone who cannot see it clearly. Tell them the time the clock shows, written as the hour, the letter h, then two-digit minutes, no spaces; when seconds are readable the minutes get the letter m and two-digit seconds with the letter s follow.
7h29
